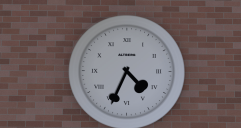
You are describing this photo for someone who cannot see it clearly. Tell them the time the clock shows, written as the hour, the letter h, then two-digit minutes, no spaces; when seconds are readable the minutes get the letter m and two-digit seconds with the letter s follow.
4h34
